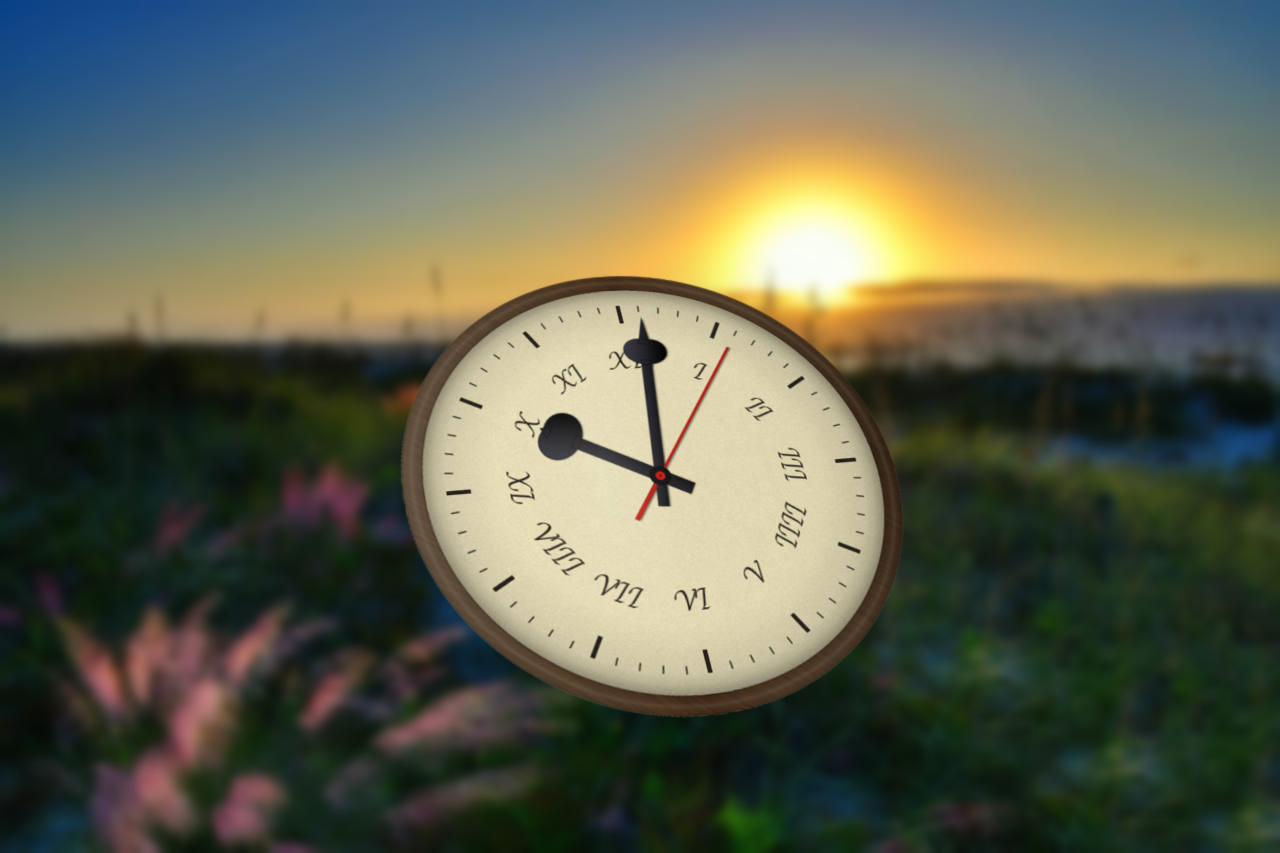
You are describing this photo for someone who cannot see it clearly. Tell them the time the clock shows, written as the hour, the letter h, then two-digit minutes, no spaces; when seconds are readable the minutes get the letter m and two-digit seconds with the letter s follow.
10h01m06s
